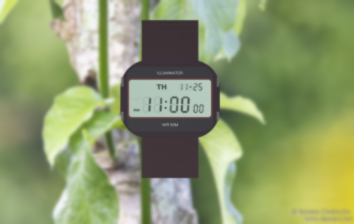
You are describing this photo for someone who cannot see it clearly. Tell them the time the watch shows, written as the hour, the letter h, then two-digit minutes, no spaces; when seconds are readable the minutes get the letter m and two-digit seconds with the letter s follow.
11h00
